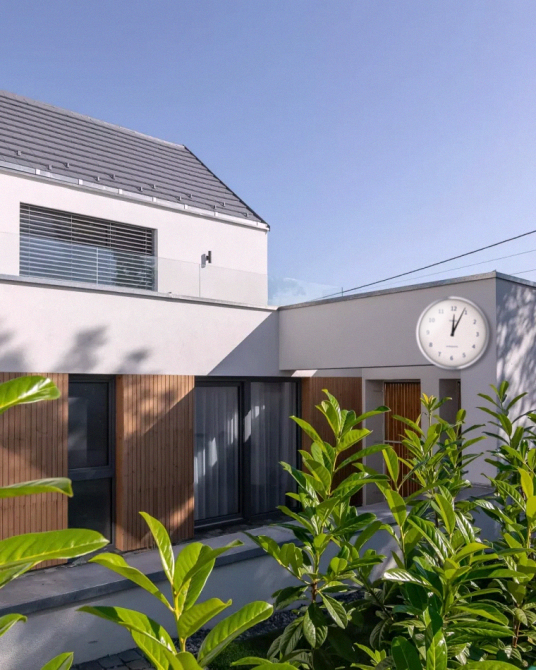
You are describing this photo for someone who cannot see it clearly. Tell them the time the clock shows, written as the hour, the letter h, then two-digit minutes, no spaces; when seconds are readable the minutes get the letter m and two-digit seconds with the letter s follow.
12h04
